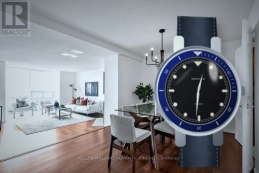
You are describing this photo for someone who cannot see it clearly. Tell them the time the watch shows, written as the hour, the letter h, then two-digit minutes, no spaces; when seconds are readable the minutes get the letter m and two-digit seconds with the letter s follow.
12h31
